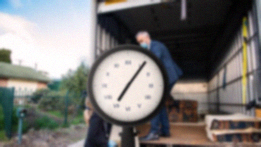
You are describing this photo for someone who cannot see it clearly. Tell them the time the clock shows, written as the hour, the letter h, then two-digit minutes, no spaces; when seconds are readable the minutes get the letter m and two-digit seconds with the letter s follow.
7h06
